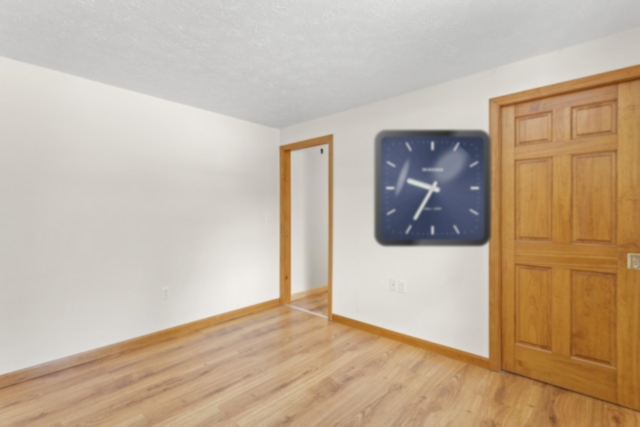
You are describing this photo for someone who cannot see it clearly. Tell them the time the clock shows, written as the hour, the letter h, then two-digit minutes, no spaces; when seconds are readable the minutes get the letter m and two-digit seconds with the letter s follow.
9h35
